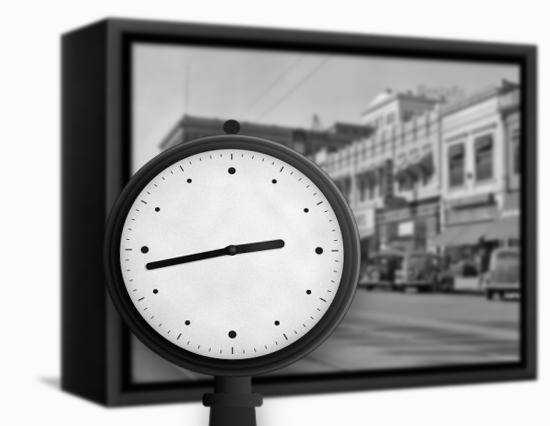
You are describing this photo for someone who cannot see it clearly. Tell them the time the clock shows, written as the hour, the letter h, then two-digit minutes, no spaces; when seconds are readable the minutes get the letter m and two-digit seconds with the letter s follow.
2h43
